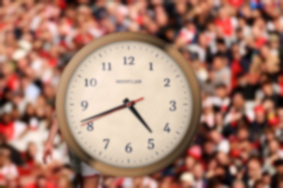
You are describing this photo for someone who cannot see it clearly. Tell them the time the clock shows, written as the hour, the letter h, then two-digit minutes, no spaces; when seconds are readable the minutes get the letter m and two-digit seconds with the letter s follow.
4h41m41s
